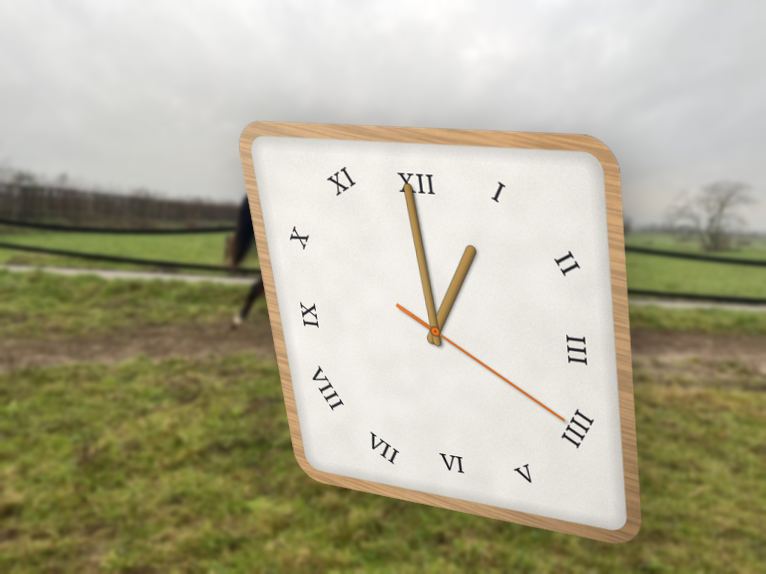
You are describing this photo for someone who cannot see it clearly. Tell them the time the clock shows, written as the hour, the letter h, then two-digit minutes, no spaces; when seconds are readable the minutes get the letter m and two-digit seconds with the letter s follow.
12h59m20s
